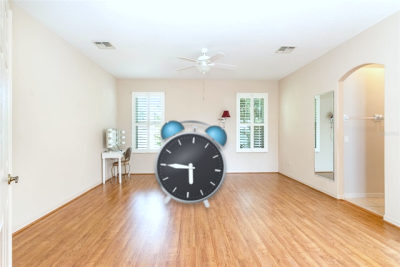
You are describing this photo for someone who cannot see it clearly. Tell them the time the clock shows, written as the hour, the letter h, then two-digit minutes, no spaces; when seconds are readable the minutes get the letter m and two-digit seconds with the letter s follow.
5h45
